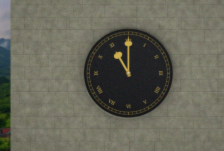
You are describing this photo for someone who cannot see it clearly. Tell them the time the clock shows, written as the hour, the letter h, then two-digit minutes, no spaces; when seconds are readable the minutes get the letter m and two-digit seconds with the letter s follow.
11h00
